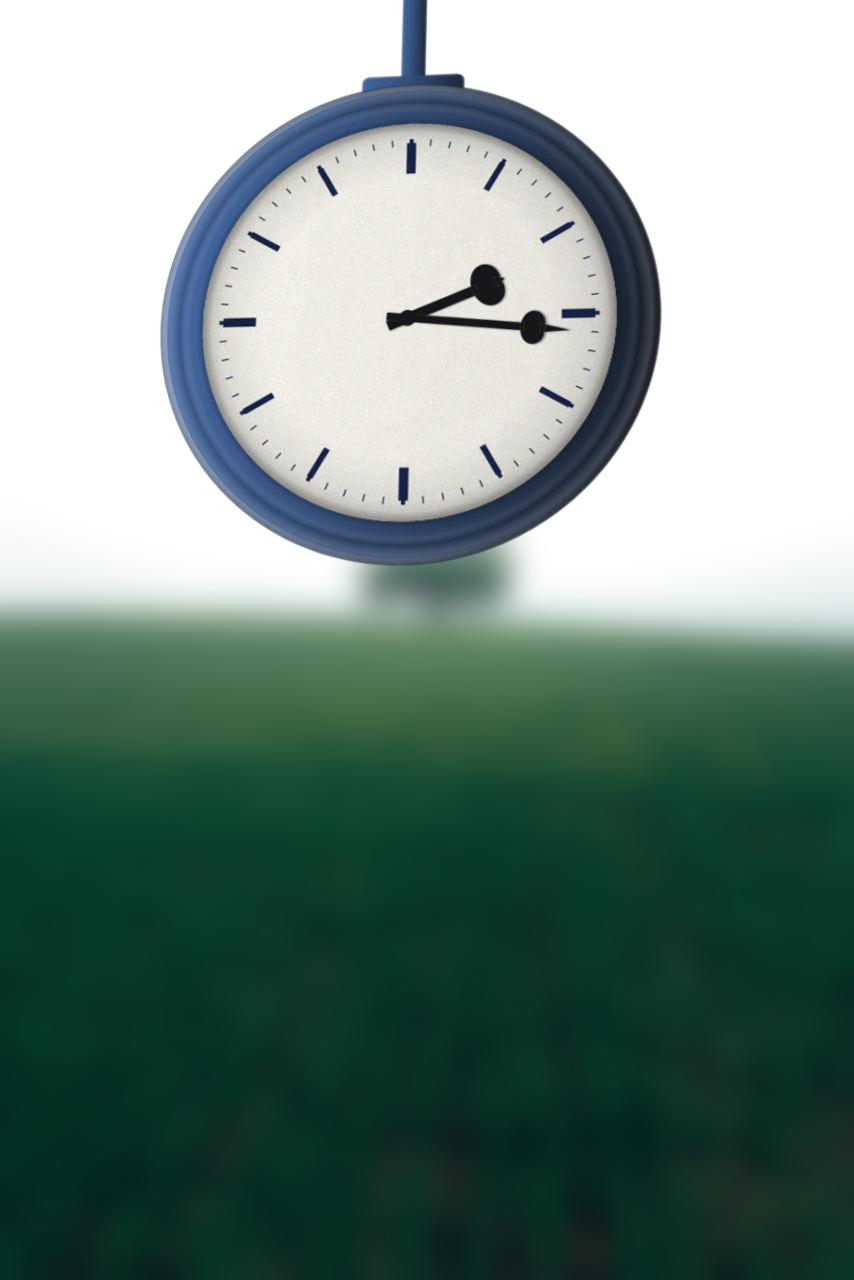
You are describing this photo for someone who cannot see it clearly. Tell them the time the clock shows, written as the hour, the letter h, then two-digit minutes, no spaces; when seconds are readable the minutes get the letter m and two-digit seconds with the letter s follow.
2h16
